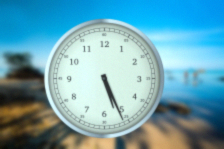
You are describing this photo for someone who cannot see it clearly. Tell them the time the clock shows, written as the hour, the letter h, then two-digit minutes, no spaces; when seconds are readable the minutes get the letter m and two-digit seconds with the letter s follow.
5h26
